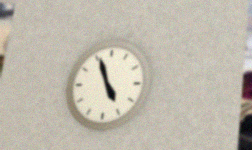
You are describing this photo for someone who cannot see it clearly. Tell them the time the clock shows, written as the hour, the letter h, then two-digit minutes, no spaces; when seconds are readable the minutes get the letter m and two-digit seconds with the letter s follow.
4h56
